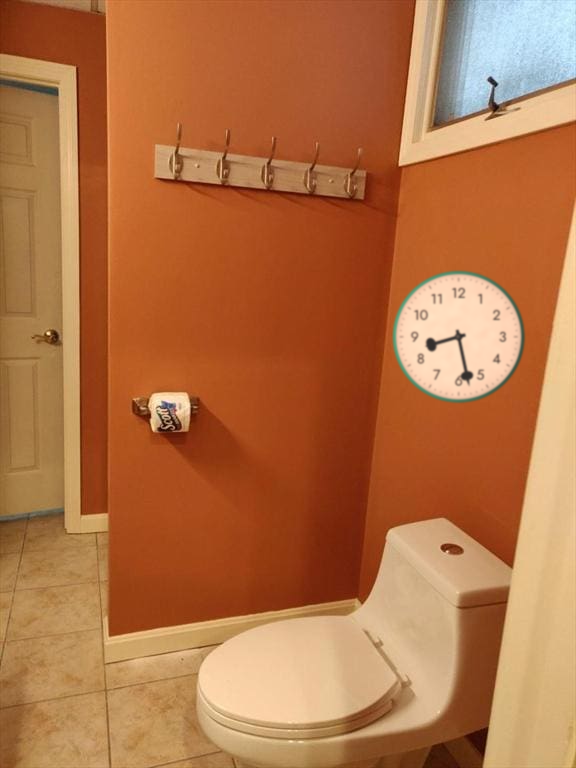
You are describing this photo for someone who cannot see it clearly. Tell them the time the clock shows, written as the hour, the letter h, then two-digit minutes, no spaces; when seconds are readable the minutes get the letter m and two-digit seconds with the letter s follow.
8h28
